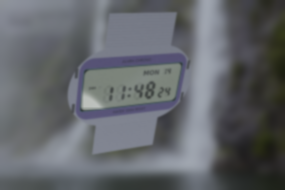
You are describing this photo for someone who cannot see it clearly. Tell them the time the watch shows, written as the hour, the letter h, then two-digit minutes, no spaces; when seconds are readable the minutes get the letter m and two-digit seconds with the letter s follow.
11h48m24s
